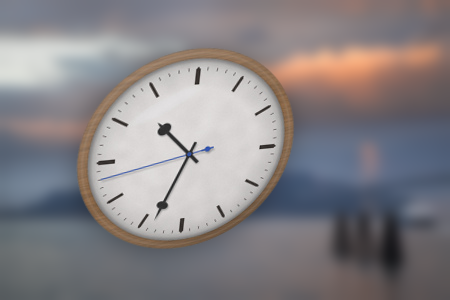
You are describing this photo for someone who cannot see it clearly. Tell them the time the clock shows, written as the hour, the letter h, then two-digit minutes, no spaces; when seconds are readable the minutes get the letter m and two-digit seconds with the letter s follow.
10h33m43s
